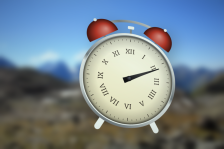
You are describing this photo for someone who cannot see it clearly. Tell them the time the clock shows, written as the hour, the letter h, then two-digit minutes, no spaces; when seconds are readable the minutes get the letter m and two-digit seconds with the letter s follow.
2h11
